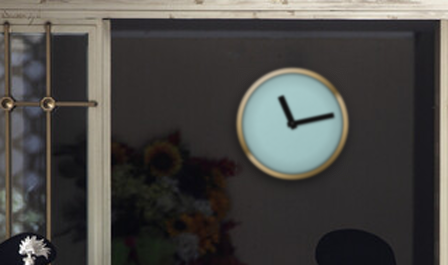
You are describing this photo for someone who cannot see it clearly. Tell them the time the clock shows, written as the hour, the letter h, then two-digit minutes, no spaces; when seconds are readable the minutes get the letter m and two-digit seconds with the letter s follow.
11h13
